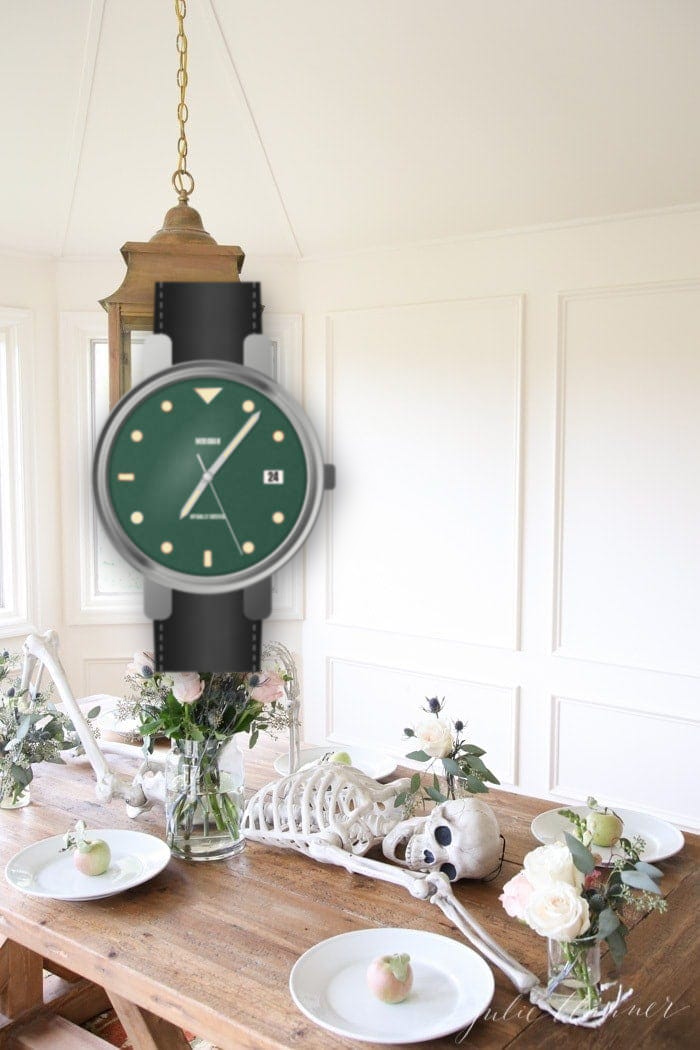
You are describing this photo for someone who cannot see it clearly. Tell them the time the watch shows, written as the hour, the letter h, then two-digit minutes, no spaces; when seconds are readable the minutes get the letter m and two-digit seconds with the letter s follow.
7h06m26s
